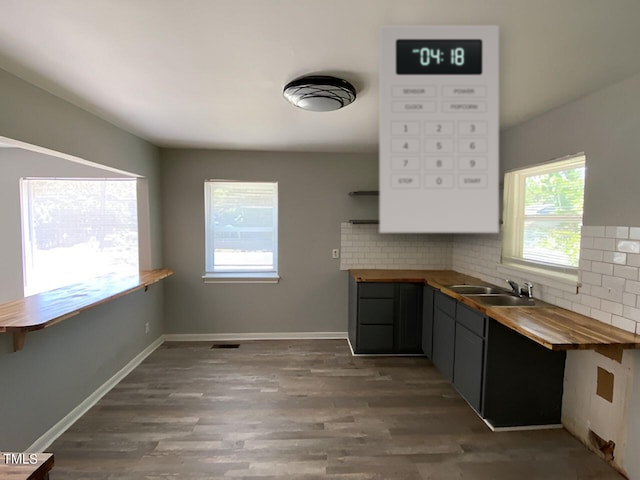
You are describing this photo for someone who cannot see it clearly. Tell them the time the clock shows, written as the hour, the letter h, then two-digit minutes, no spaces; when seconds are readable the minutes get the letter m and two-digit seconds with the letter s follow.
4h18
